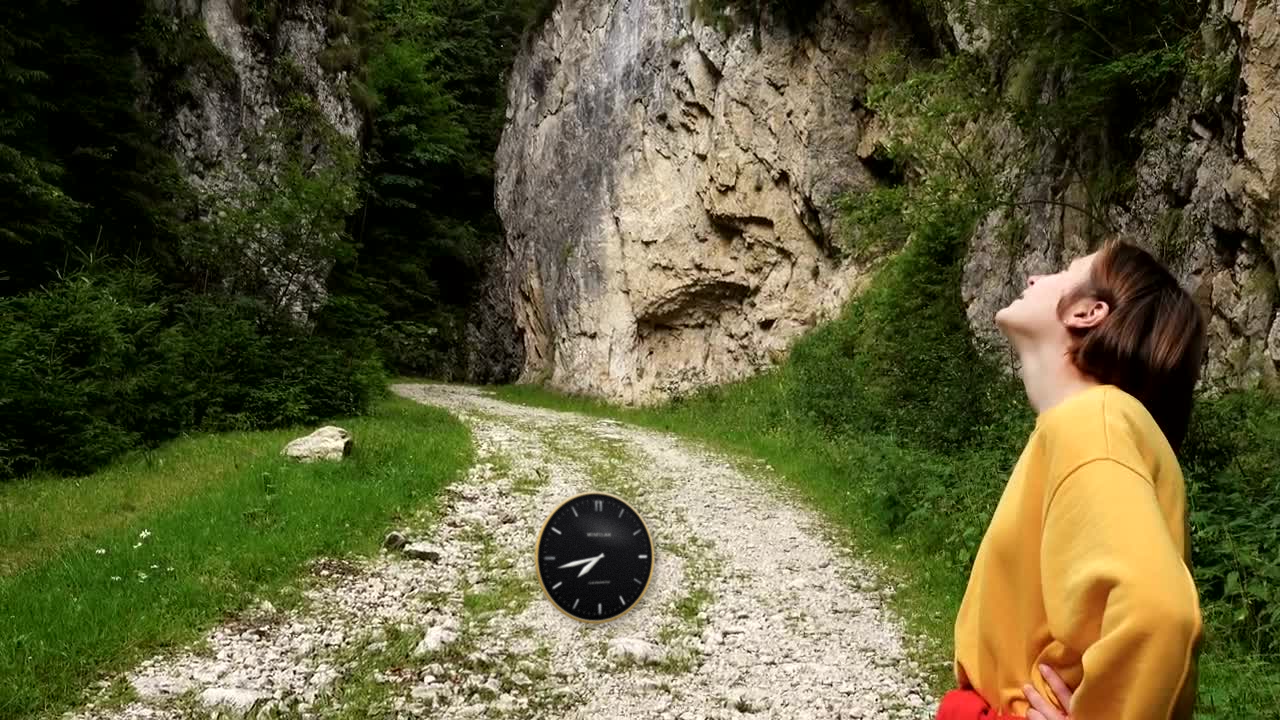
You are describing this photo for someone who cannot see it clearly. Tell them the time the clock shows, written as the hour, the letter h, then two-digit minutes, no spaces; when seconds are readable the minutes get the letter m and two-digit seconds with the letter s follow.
7h43
